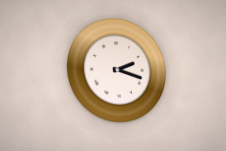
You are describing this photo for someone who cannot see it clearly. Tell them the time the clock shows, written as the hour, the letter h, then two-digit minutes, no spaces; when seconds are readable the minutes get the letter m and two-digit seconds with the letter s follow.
2h18
